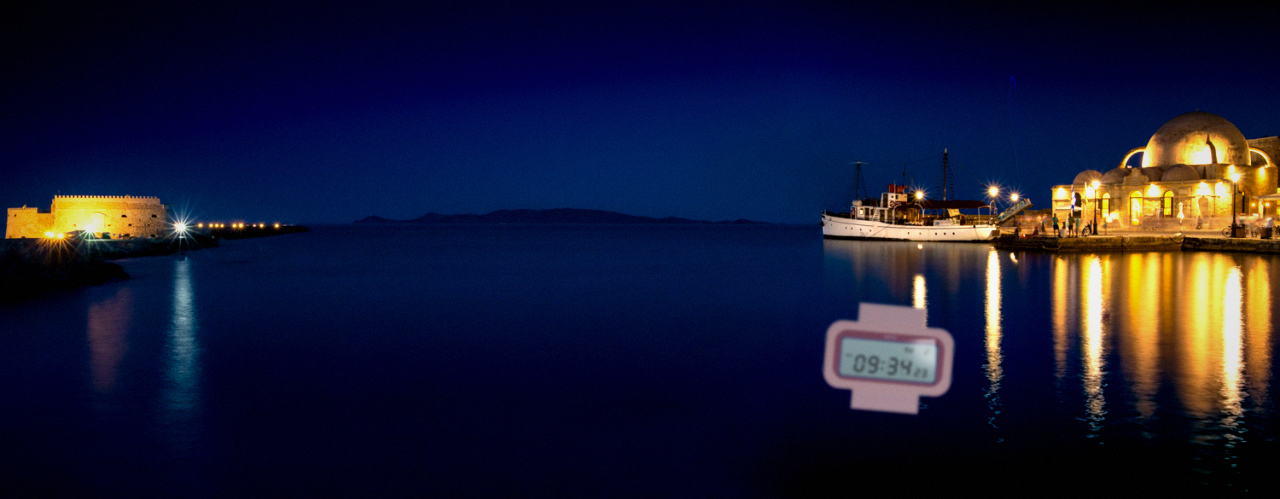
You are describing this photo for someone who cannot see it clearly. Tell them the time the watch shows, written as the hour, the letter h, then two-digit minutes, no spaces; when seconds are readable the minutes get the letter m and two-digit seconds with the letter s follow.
9h34
